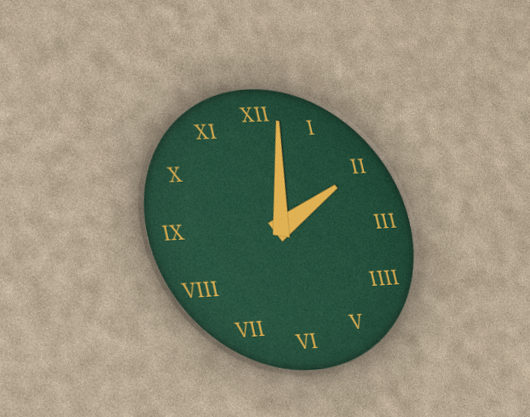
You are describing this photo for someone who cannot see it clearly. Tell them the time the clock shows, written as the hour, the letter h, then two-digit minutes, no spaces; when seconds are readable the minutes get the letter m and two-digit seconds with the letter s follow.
2h02
